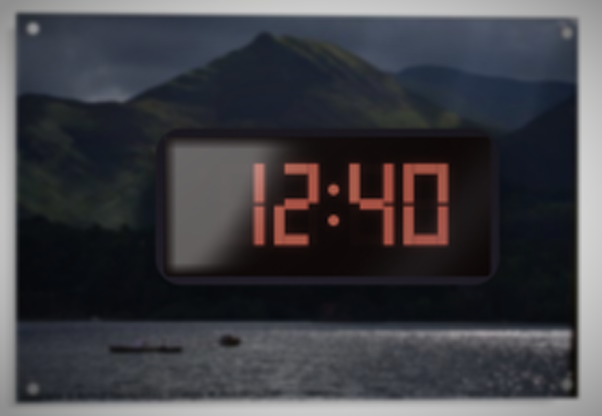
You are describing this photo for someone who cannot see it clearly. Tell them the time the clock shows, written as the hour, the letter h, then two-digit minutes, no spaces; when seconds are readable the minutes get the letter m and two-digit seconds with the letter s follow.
12h40
